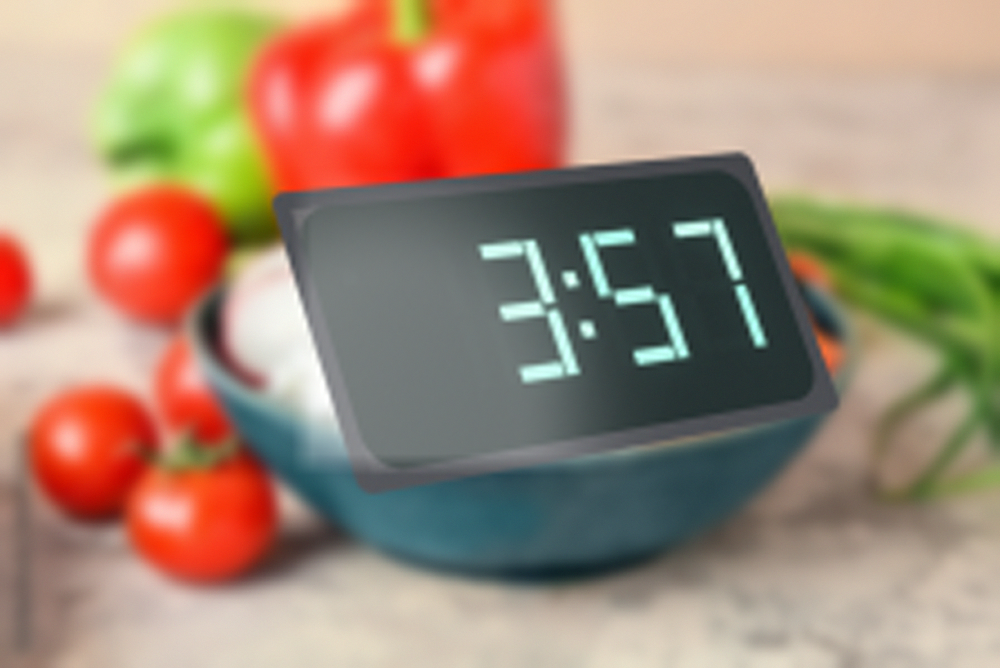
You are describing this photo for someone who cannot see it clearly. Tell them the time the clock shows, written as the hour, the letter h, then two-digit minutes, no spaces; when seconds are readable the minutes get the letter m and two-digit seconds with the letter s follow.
3h57
